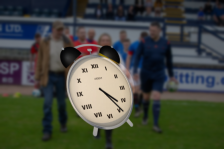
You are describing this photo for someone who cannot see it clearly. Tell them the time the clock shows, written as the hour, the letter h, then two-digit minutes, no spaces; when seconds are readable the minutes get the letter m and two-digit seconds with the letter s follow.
4h24
